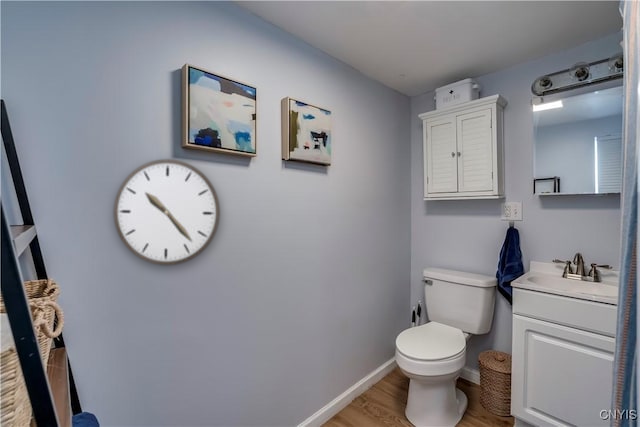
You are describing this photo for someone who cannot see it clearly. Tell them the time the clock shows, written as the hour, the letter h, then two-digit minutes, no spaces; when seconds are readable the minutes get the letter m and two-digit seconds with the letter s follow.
10h23
